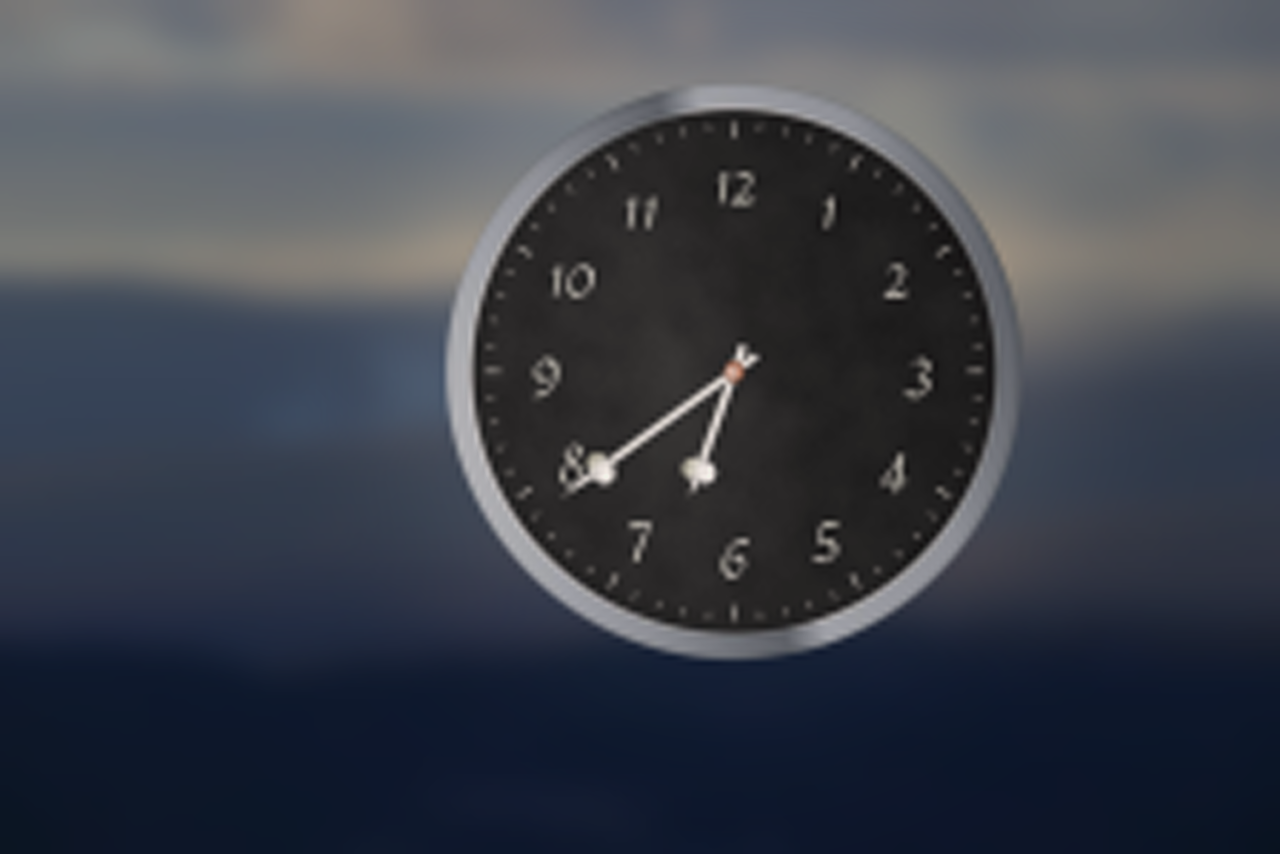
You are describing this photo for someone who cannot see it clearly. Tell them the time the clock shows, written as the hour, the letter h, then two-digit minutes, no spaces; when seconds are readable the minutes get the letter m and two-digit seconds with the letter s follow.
6h39
